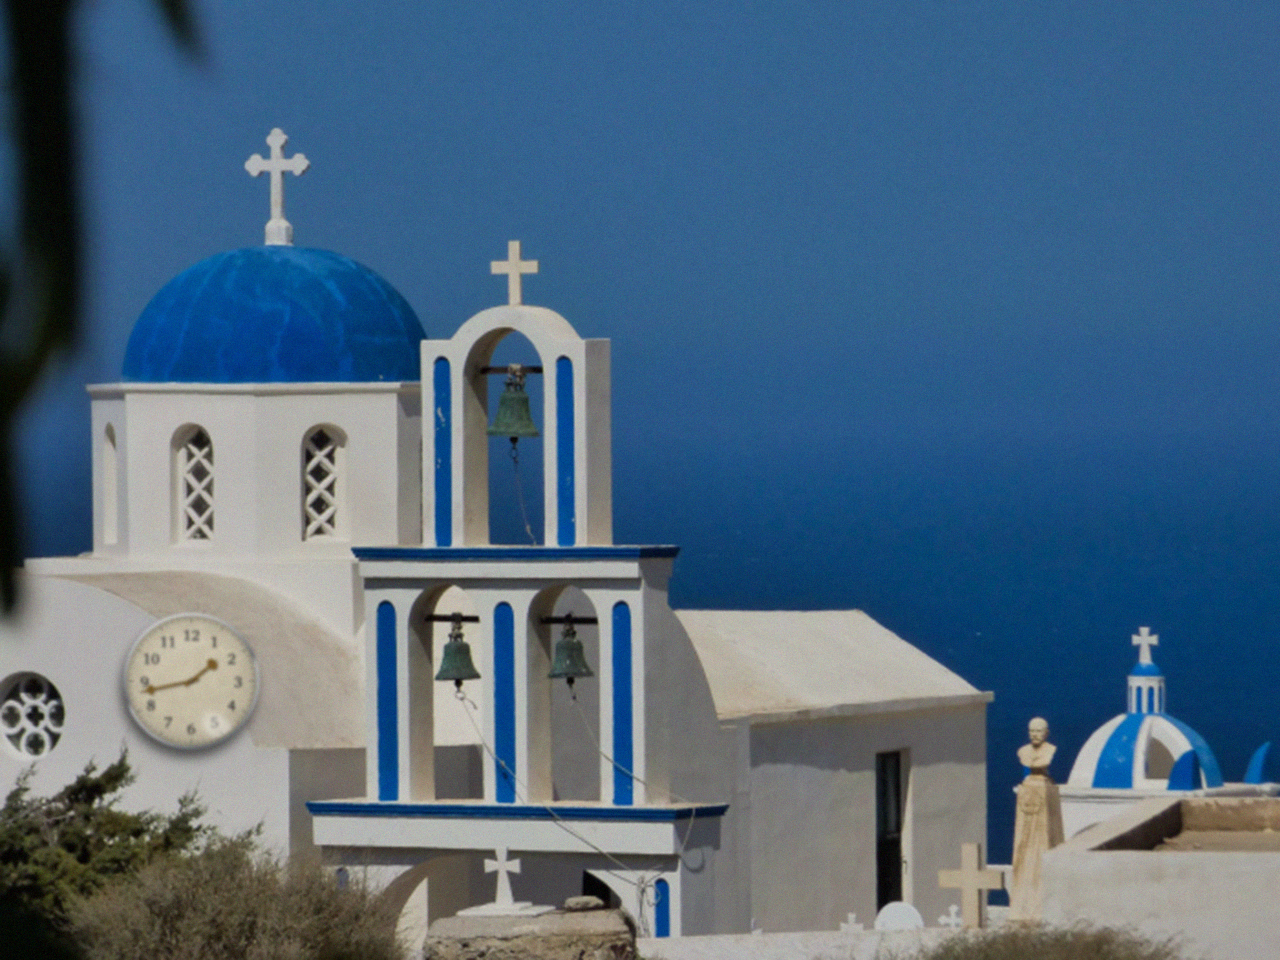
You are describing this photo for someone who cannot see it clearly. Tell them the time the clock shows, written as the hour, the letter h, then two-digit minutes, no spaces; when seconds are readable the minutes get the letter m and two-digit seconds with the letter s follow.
1h43
